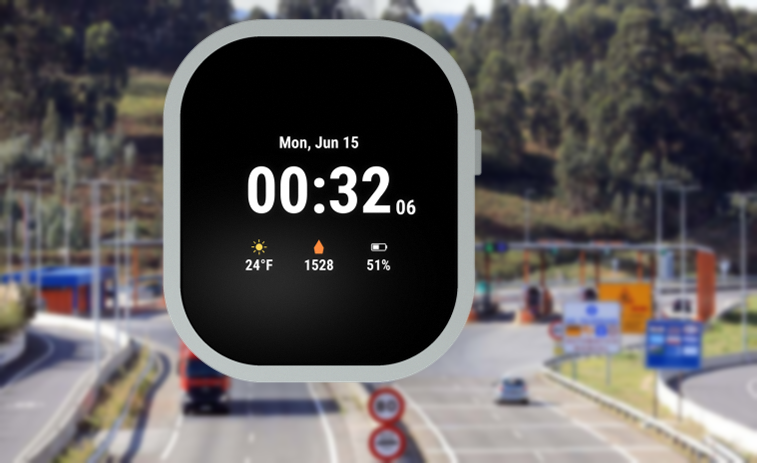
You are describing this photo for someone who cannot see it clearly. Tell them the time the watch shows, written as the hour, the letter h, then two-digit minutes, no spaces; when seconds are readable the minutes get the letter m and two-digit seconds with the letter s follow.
0h32m06s
